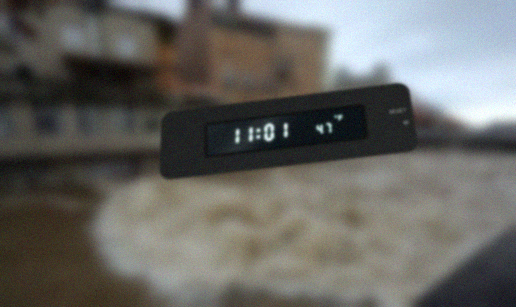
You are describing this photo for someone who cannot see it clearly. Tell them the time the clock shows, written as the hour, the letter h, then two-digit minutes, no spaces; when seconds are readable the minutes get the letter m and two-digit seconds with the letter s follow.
11h01
